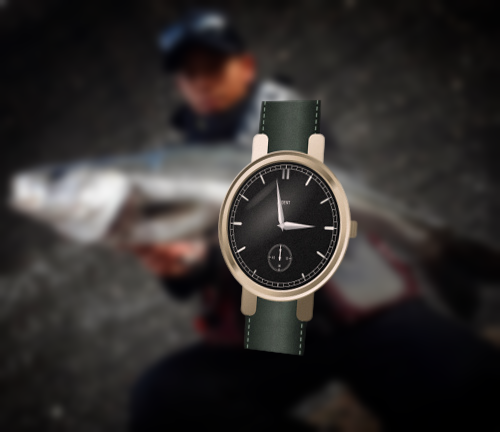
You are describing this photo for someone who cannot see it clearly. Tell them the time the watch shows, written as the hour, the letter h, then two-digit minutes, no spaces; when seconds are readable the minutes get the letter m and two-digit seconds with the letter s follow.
2h58
